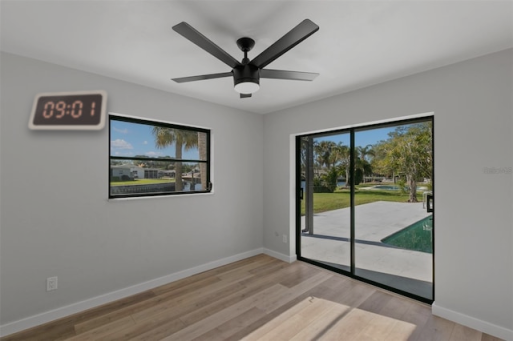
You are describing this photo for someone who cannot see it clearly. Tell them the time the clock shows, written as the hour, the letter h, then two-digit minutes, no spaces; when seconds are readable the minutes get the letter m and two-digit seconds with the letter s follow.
9h01
